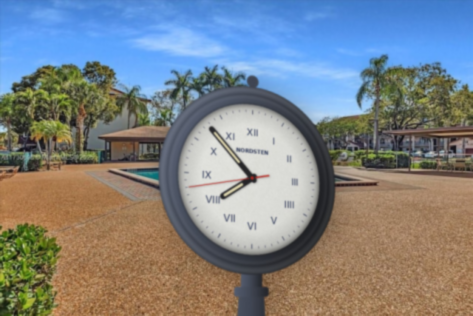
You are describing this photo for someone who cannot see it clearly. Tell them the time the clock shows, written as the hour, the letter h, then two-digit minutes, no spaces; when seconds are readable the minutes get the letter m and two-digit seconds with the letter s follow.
7h52m43s
